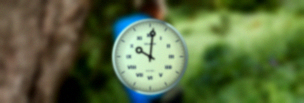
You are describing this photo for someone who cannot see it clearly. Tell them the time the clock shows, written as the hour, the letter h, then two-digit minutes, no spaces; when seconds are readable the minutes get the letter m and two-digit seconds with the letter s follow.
10h01
